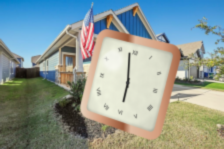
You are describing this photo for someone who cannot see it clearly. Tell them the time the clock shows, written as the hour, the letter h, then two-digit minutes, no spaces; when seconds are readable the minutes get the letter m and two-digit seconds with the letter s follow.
5h58
